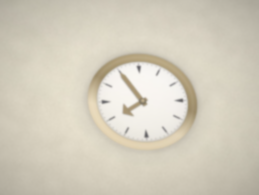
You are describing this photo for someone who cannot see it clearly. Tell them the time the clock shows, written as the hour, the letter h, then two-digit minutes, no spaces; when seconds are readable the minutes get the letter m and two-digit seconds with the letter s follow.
7h55
